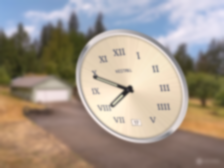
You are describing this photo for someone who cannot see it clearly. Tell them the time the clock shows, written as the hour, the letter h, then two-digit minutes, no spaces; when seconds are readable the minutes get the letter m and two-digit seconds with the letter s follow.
7h49
